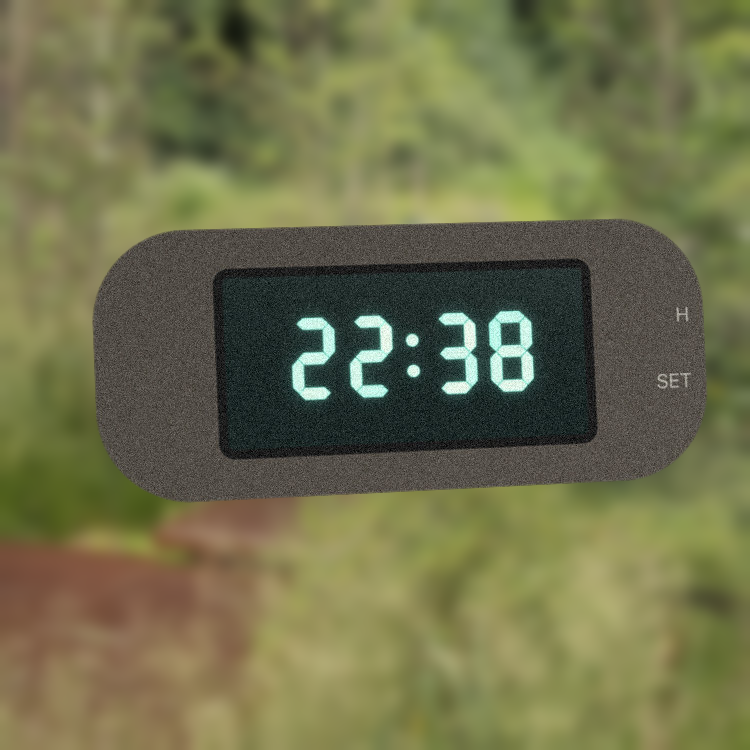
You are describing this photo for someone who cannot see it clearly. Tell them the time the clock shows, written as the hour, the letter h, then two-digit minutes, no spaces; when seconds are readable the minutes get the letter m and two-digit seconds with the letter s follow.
22h38
